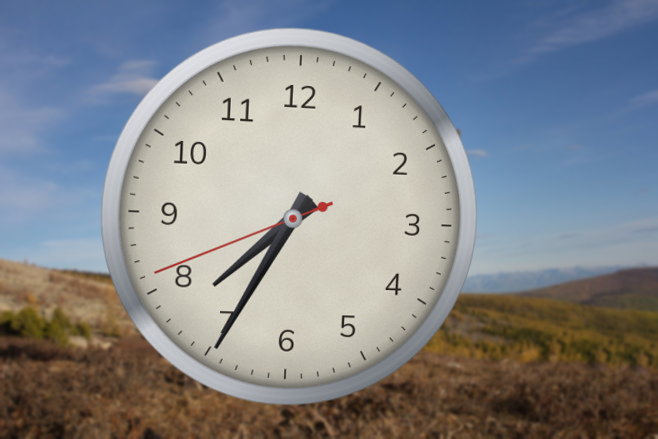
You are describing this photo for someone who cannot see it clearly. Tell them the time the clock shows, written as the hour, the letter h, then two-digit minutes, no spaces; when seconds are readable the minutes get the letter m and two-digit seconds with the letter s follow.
7h34m41s
